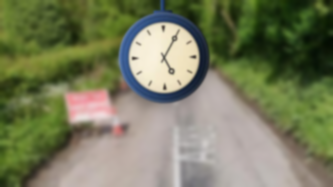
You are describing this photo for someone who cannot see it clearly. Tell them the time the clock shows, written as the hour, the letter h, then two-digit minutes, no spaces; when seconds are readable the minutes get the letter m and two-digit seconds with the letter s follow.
5h05
